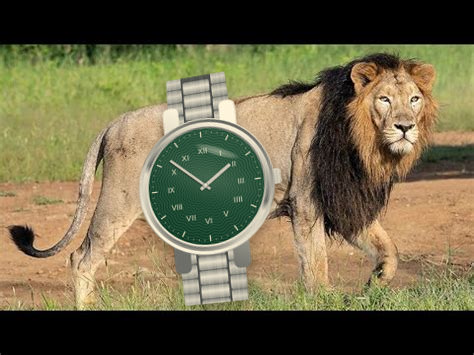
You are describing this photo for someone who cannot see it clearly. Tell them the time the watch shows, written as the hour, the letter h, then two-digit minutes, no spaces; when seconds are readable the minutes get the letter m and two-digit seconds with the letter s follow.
1h52
